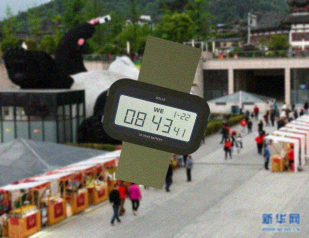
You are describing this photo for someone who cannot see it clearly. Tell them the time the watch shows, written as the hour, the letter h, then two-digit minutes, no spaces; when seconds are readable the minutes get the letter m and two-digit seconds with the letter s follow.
8h43m41s
